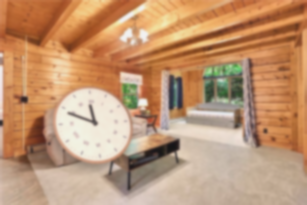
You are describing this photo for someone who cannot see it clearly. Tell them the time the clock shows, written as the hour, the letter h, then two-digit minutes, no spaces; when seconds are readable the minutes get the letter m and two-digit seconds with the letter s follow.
11h49
